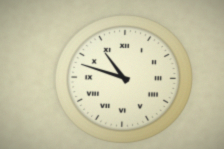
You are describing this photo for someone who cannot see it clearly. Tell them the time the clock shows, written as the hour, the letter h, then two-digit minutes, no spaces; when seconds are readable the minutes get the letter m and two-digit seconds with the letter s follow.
10h48
